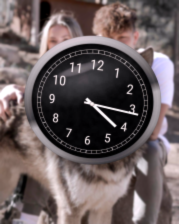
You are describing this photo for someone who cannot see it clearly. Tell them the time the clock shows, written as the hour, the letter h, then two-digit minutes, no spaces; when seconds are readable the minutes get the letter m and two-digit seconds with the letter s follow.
4h16
